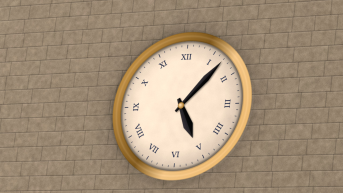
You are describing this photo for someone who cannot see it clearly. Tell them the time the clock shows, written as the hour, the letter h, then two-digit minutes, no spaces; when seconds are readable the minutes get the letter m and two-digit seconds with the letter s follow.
5h07
